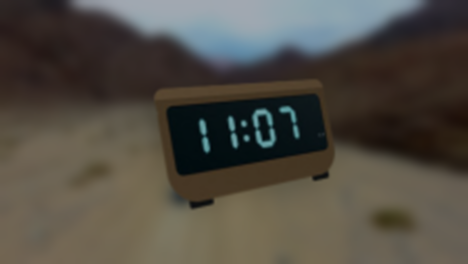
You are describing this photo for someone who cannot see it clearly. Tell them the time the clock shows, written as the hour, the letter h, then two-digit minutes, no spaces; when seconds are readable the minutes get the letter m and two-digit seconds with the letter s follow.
11h07
